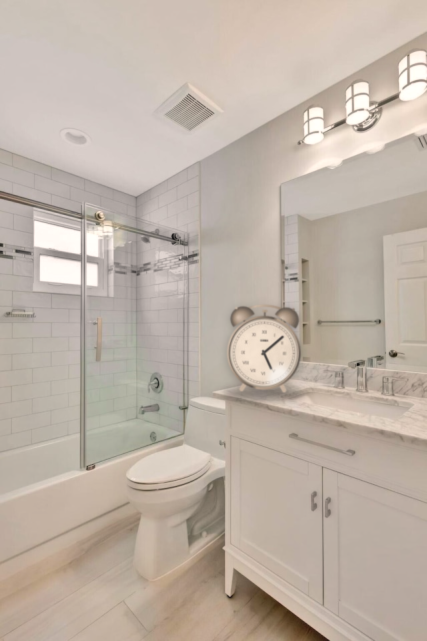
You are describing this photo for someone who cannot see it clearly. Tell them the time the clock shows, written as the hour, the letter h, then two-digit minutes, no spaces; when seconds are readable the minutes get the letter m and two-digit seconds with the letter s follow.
5h08
